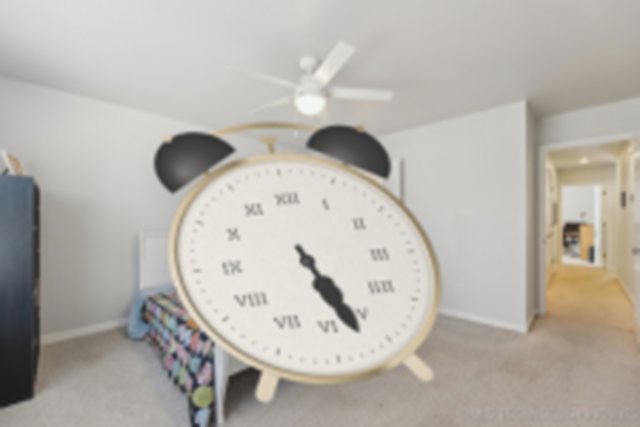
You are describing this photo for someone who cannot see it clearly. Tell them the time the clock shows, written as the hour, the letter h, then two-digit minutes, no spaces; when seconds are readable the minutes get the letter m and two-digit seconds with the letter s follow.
5h27
